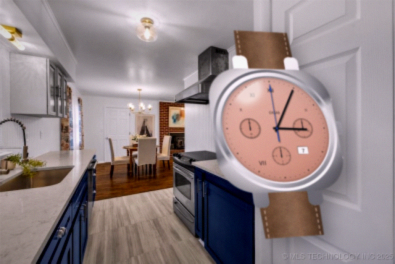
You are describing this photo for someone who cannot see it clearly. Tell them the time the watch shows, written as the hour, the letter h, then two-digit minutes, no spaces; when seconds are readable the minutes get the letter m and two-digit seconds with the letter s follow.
3h05
